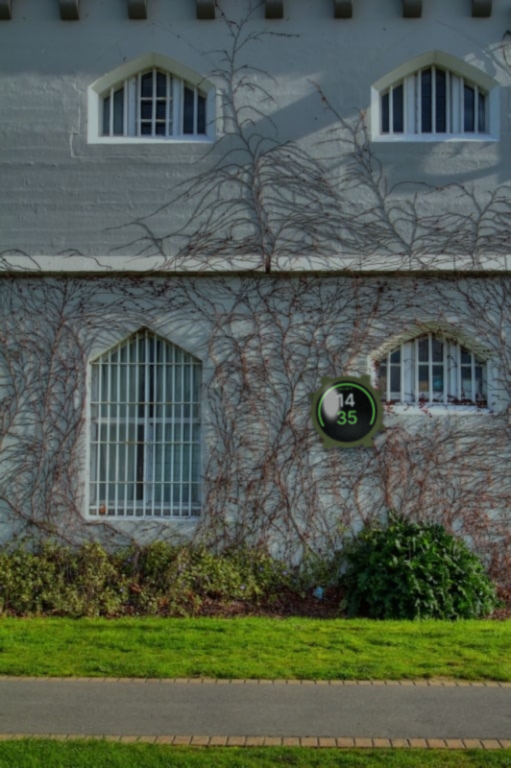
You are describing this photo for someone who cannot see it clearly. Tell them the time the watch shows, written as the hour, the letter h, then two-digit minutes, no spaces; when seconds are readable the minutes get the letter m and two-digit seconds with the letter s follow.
14h35
